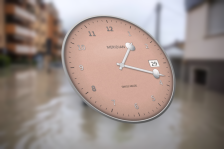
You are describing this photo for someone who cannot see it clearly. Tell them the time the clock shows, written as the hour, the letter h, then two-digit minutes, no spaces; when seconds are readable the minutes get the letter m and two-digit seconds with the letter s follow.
1h18
